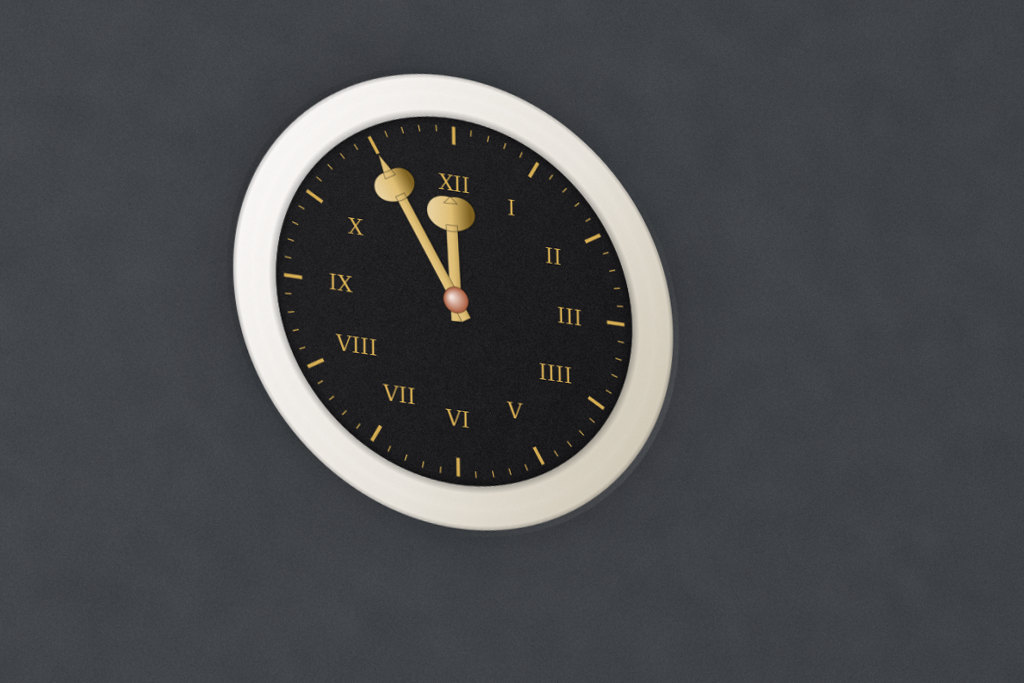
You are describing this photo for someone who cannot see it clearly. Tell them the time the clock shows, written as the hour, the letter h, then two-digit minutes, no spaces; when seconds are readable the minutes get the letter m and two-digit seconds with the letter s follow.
11h55
